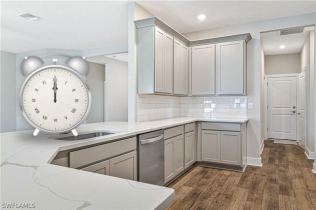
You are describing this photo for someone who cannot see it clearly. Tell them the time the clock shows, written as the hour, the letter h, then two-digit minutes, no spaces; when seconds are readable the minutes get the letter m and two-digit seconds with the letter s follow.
12h00
